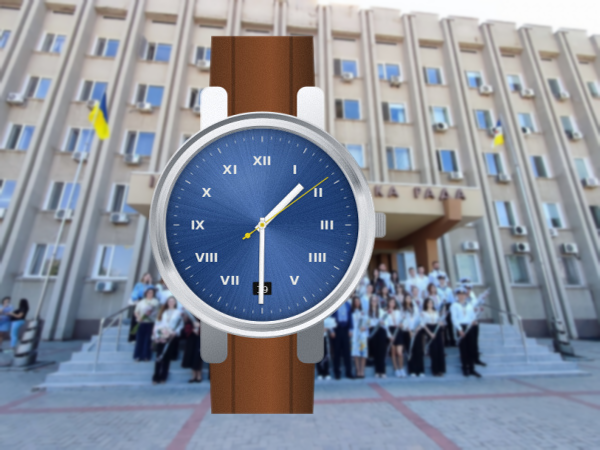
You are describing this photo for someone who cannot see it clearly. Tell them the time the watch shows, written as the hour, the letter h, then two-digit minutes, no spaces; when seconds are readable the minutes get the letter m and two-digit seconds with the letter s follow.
1h30m09s
